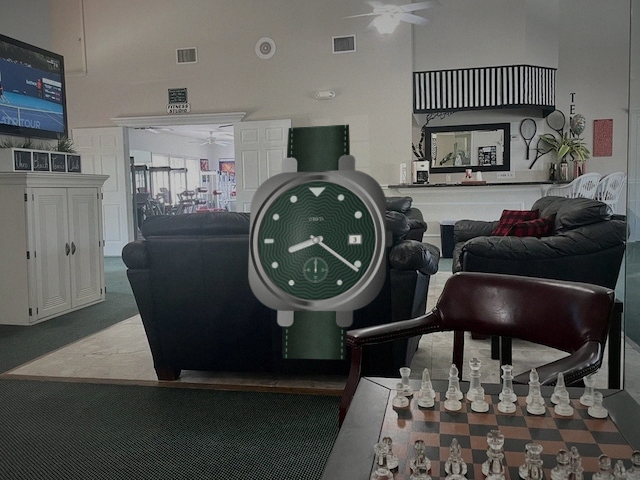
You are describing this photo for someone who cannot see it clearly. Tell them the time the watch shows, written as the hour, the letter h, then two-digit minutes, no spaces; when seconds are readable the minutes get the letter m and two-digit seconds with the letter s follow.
8h21
